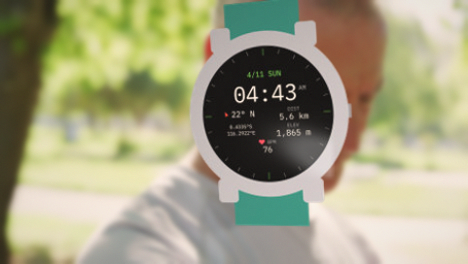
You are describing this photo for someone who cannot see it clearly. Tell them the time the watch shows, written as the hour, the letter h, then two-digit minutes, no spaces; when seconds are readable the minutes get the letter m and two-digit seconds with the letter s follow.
4h43
